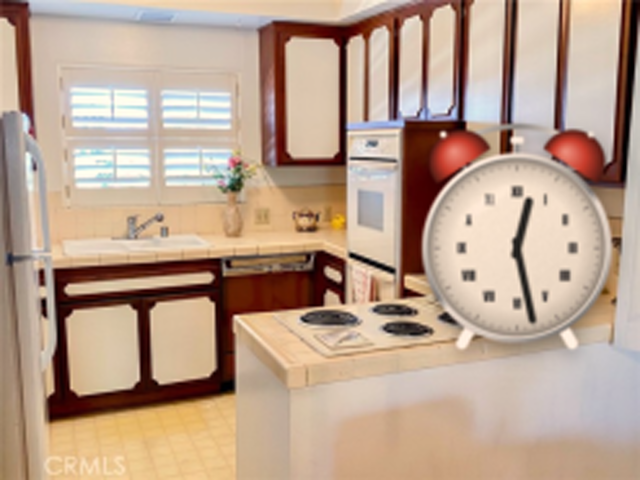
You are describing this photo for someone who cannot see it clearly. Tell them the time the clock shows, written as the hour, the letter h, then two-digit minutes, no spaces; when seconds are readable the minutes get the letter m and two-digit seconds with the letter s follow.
12h28
